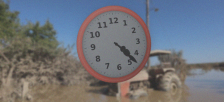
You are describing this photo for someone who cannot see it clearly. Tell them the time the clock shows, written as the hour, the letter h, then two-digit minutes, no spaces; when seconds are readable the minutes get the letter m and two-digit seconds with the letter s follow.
4h23
